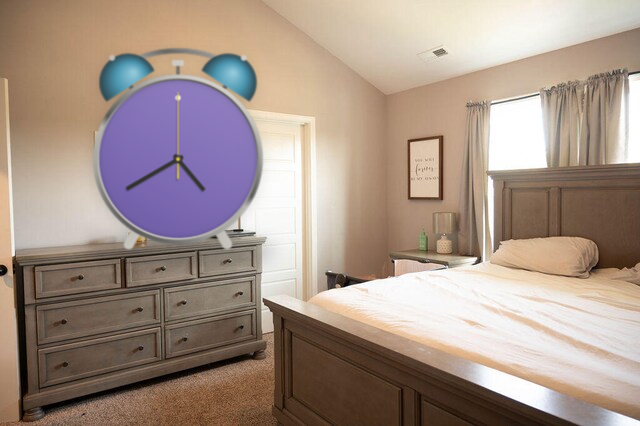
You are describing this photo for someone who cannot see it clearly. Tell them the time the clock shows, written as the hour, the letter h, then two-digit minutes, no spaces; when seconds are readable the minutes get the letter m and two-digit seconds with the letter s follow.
4h40m00s
